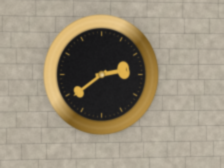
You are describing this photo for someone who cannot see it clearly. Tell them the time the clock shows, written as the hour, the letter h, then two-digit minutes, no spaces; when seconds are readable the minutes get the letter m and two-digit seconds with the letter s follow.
2h39
